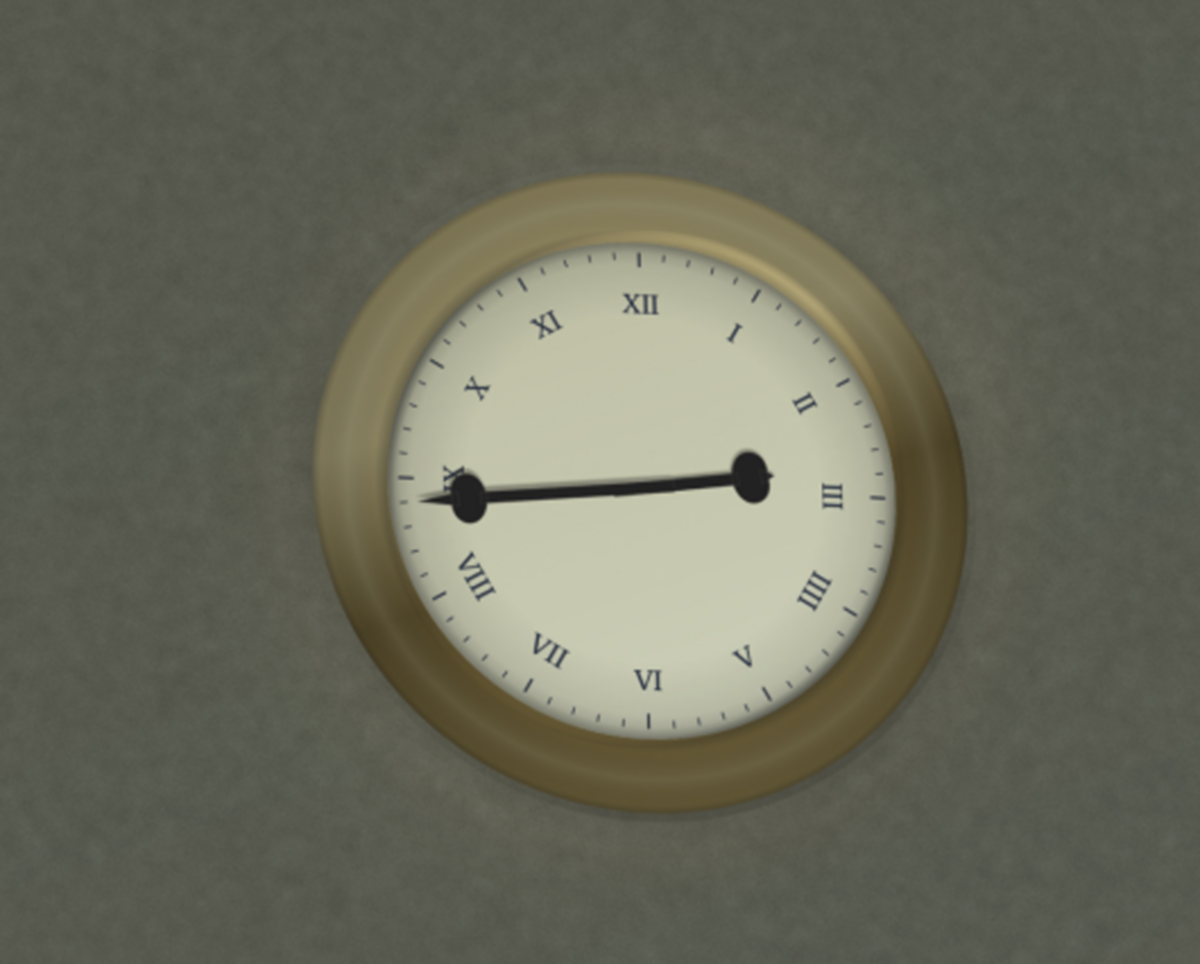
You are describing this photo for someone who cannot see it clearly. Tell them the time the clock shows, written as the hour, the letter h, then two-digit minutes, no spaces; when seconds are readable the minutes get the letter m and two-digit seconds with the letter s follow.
2h44
